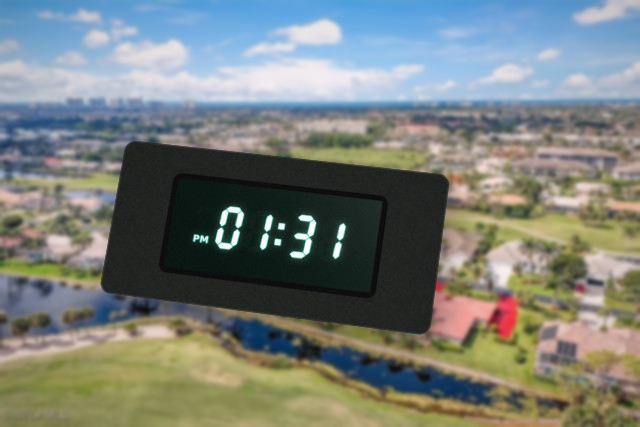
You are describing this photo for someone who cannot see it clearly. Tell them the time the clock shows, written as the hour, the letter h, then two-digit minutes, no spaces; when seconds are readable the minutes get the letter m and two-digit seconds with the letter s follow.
1h31
